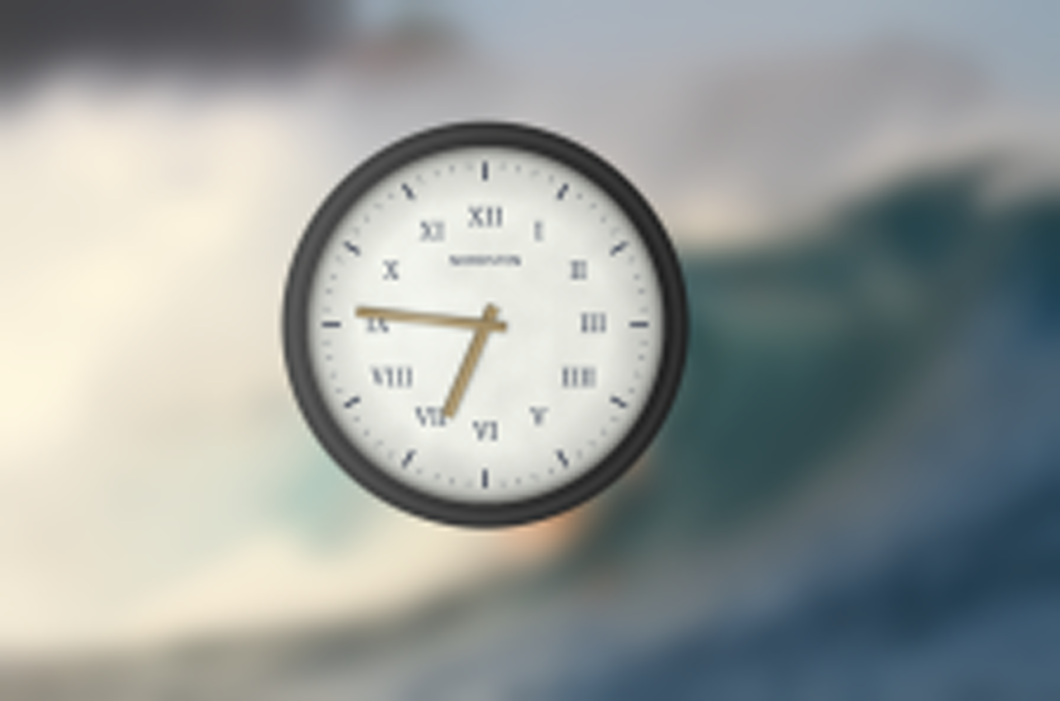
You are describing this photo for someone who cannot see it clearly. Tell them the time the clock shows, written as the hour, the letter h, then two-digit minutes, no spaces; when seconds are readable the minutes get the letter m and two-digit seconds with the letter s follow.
6h46
